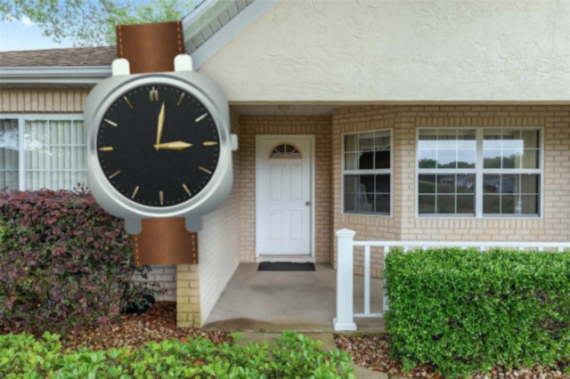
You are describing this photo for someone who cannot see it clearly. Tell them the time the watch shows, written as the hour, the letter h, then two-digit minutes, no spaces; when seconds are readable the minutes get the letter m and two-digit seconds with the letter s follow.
3h02
